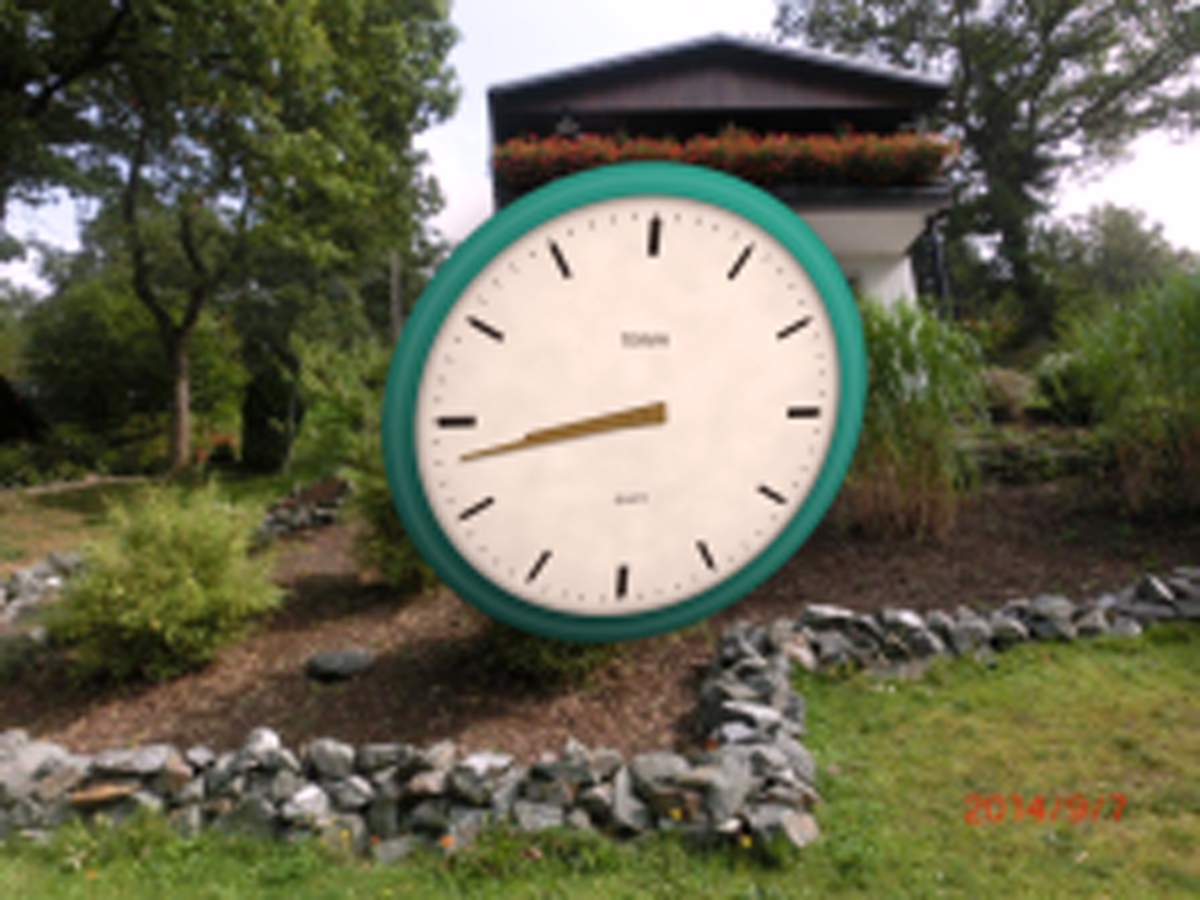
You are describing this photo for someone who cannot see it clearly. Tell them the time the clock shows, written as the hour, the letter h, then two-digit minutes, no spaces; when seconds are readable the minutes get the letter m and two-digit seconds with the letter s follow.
8h43
